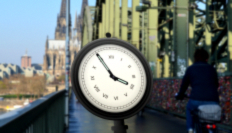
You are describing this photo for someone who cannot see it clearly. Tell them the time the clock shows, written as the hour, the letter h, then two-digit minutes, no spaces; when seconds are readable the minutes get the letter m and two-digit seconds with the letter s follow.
3h55
